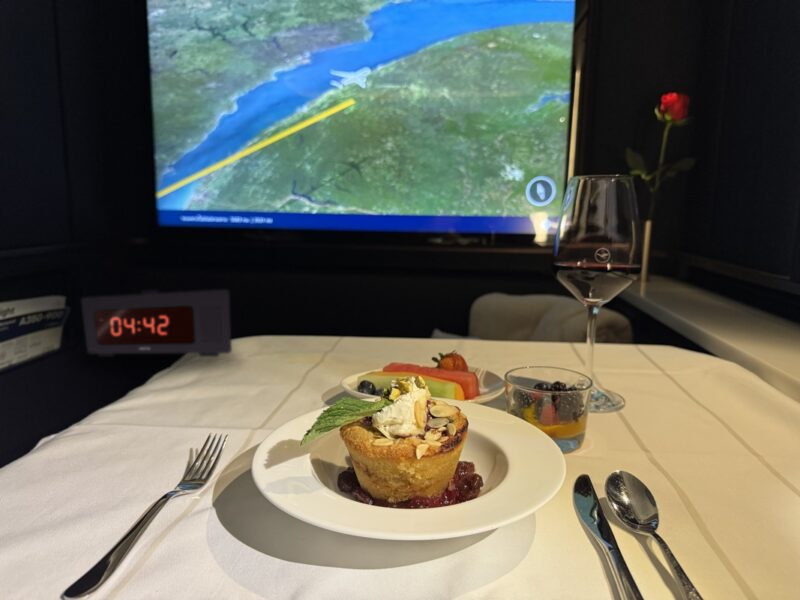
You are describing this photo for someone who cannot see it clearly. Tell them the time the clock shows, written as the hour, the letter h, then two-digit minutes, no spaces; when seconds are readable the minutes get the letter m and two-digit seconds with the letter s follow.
4h42
